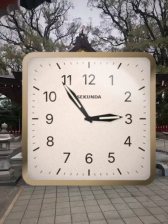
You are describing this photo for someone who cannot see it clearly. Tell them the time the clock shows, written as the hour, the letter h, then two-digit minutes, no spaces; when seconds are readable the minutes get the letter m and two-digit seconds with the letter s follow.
2h54
